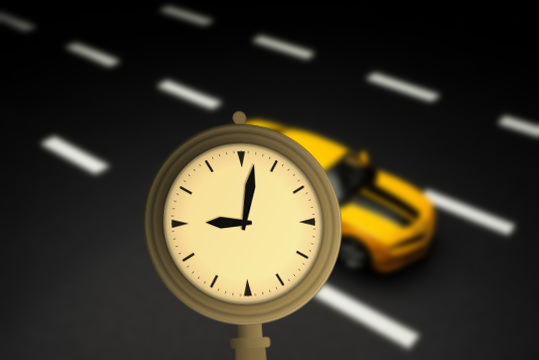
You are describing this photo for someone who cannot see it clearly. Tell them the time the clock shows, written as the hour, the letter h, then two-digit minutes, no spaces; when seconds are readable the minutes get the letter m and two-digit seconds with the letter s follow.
9h02
